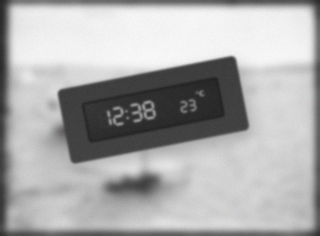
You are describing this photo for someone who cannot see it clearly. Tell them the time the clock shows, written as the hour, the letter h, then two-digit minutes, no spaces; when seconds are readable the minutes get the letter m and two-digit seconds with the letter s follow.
12h38
